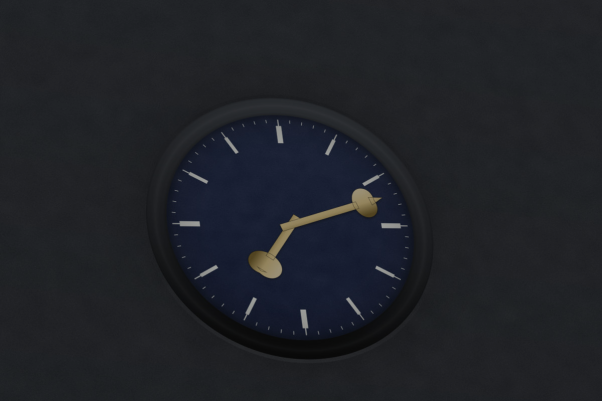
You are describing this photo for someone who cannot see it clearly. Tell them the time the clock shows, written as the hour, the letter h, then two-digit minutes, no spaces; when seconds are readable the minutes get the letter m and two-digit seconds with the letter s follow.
7h12
